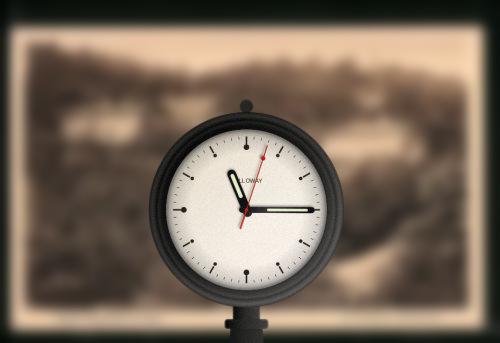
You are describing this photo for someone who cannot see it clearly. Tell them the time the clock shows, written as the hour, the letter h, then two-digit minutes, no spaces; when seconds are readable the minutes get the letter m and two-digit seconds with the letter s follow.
11h15m03s
